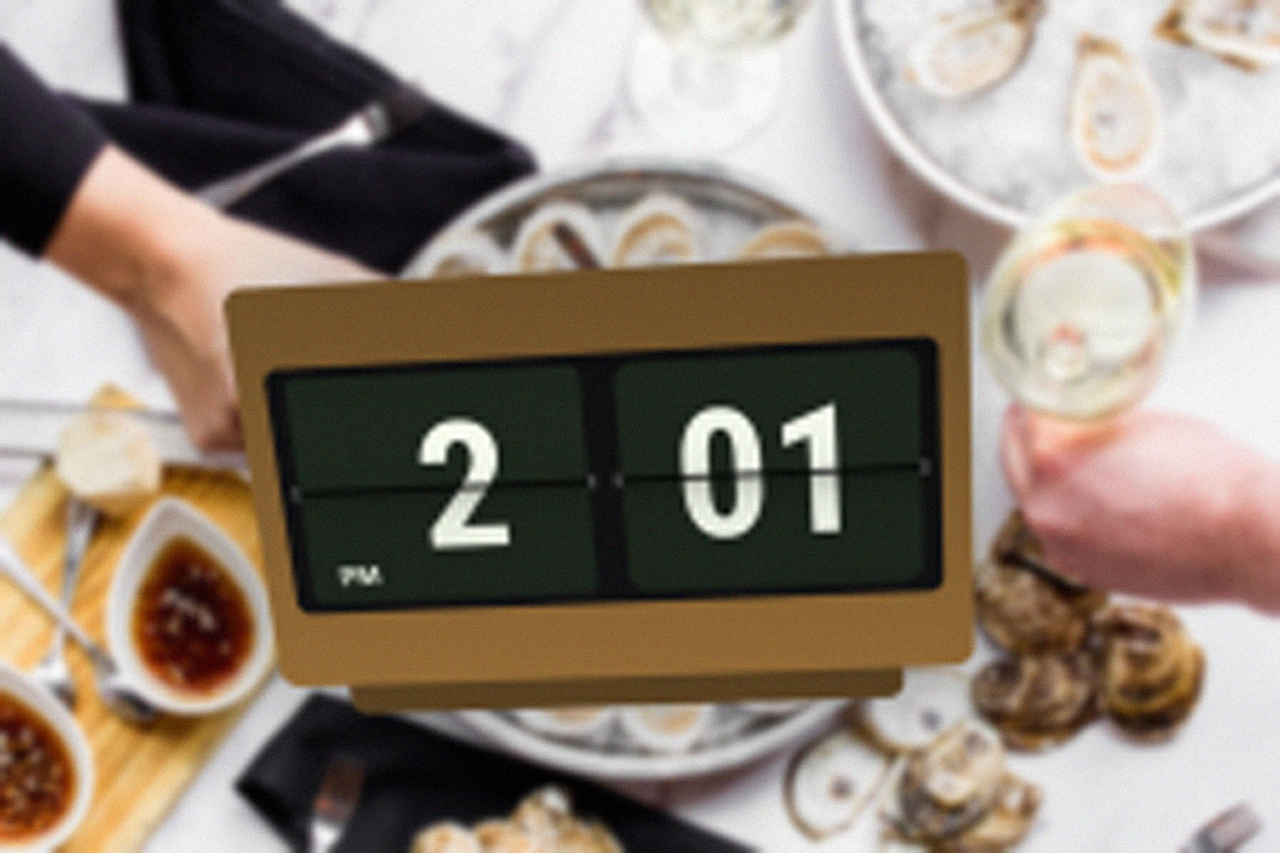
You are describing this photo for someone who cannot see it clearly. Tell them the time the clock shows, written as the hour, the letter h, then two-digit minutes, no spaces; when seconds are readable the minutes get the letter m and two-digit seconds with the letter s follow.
2h01
